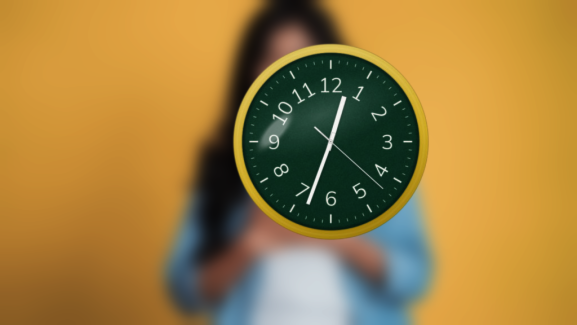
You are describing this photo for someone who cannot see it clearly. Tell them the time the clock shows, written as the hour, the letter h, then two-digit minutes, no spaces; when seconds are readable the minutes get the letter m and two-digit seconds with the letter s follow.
12h33m22s
